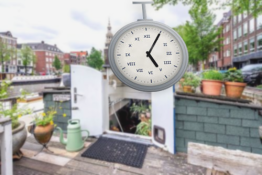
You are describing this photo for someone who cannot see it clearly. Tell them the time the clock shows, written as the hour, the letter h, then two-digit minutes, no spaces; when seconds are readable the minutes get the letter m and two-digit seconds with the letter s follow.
5h05
